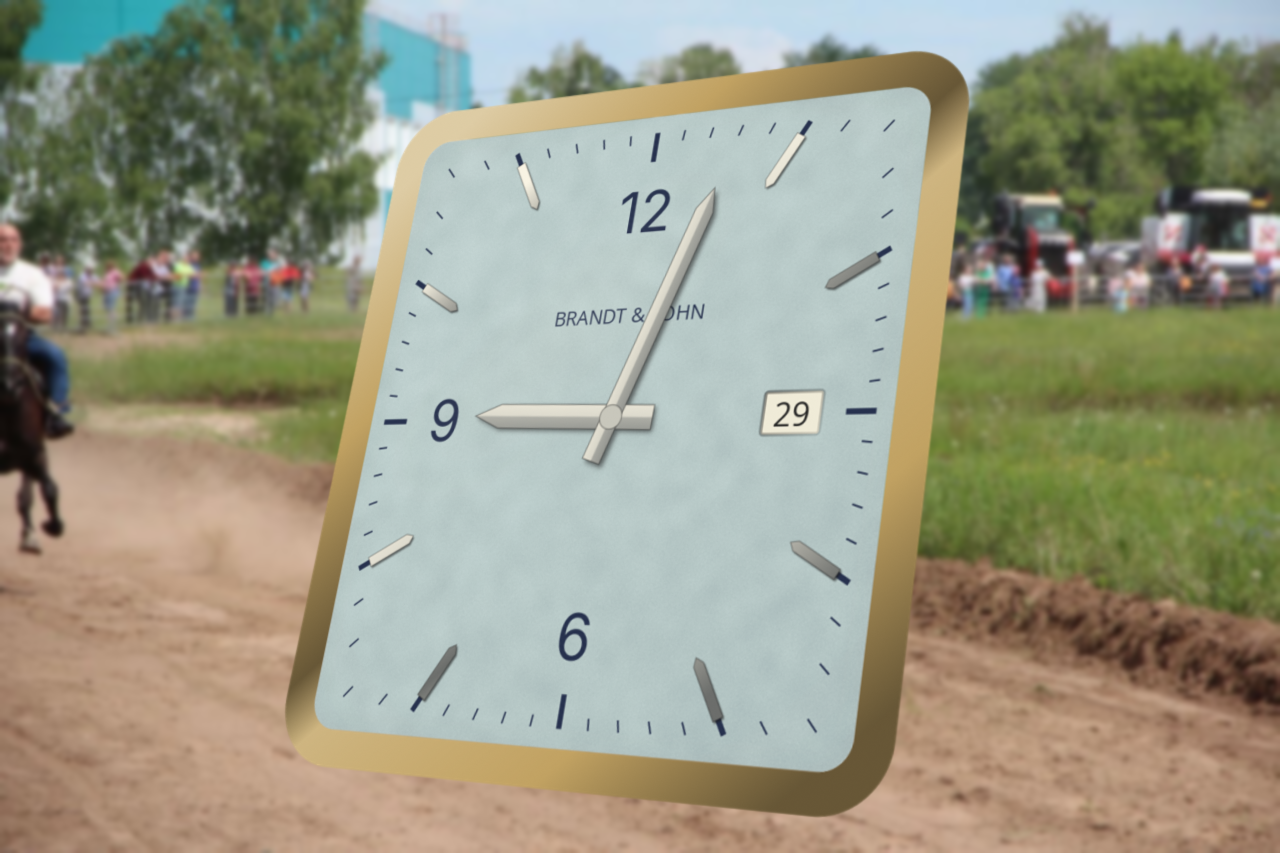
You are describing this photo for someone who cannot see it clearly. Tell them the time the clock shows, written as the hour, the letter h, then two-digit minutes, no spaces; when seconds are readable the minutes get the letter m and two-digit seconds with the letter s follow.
9h03
